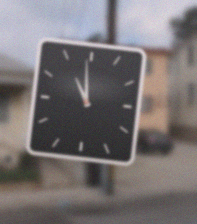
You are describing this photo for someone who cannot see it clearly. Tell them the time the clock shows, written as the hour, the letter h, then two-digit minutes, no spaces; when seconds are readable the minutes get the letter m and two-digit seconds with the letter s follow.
10h59
